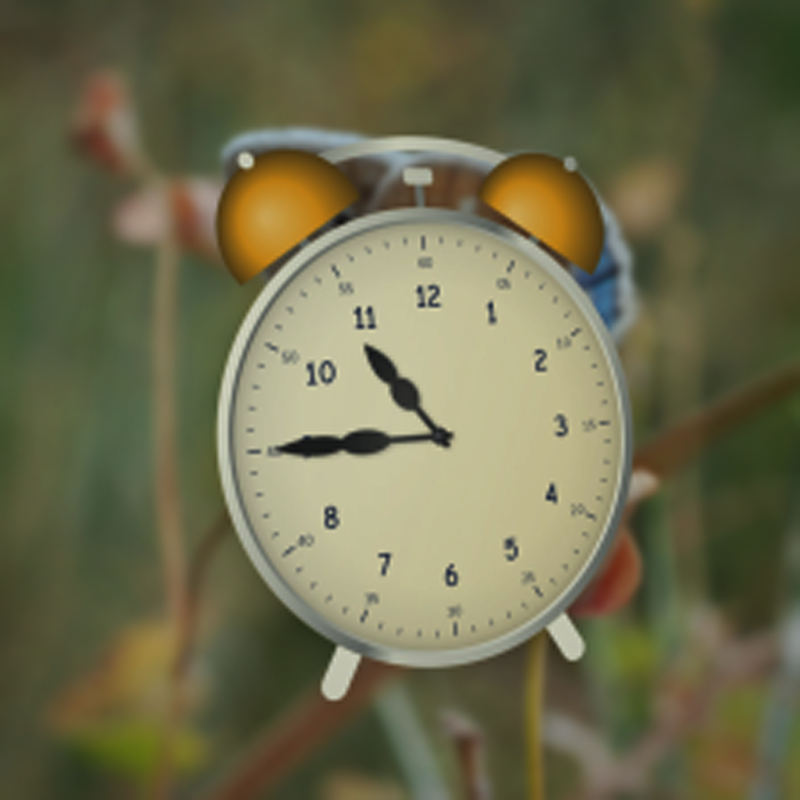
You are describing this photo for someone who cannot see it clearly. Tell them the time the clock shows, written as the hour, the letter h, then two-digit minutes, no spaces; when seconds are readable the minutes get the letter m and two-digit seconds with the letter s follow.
10h45
